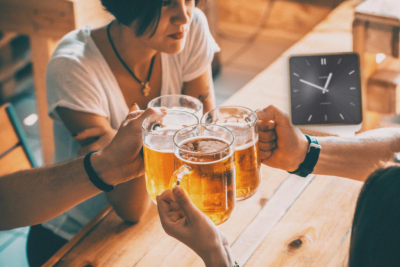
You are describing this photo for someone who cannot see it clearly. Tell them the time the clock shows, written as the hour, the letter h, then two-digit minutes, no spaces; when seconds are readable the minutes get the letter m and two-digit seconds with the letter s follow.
12h49
